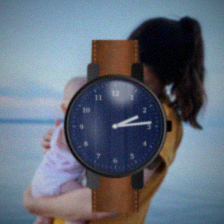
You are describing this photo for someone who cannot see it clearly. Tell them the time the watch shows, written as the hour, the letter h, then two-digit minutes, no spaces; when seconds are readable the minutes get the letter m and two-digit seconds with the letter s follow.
2h14
